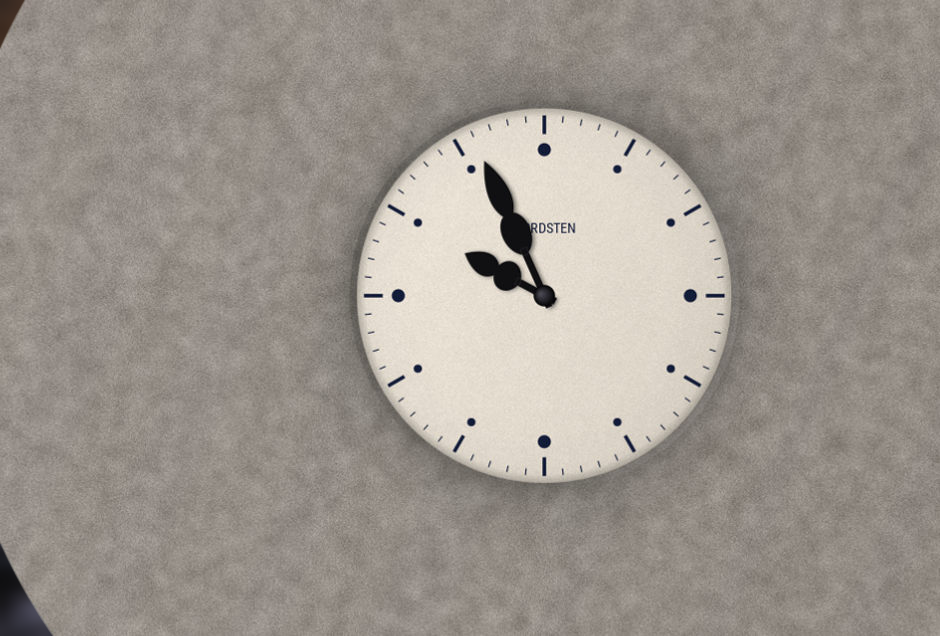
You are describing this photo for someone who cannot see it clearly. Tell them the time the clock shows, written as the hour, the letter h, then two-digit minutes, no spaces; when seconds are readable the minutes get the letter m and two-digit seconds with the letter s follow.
9h56
